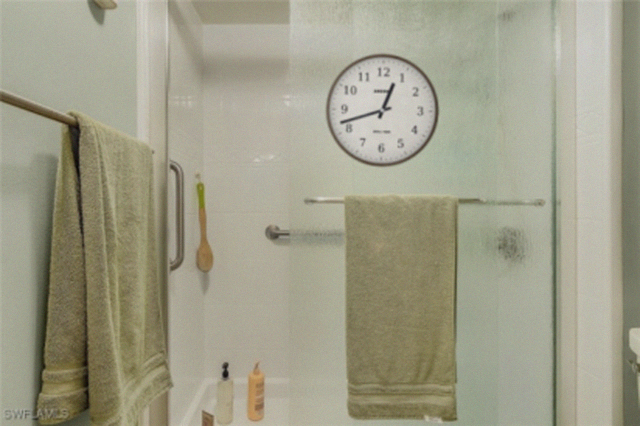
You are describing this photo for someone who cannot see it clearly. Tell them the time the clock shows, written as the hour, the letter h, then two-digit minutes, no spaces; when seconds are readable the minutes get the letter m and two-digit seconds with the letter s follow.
12h42
